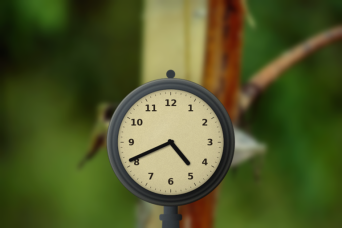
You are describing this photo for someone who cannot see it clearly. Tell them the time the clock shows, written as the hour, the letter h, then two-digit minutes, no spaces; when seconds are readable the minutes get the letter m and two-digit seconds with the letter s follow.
4h41
